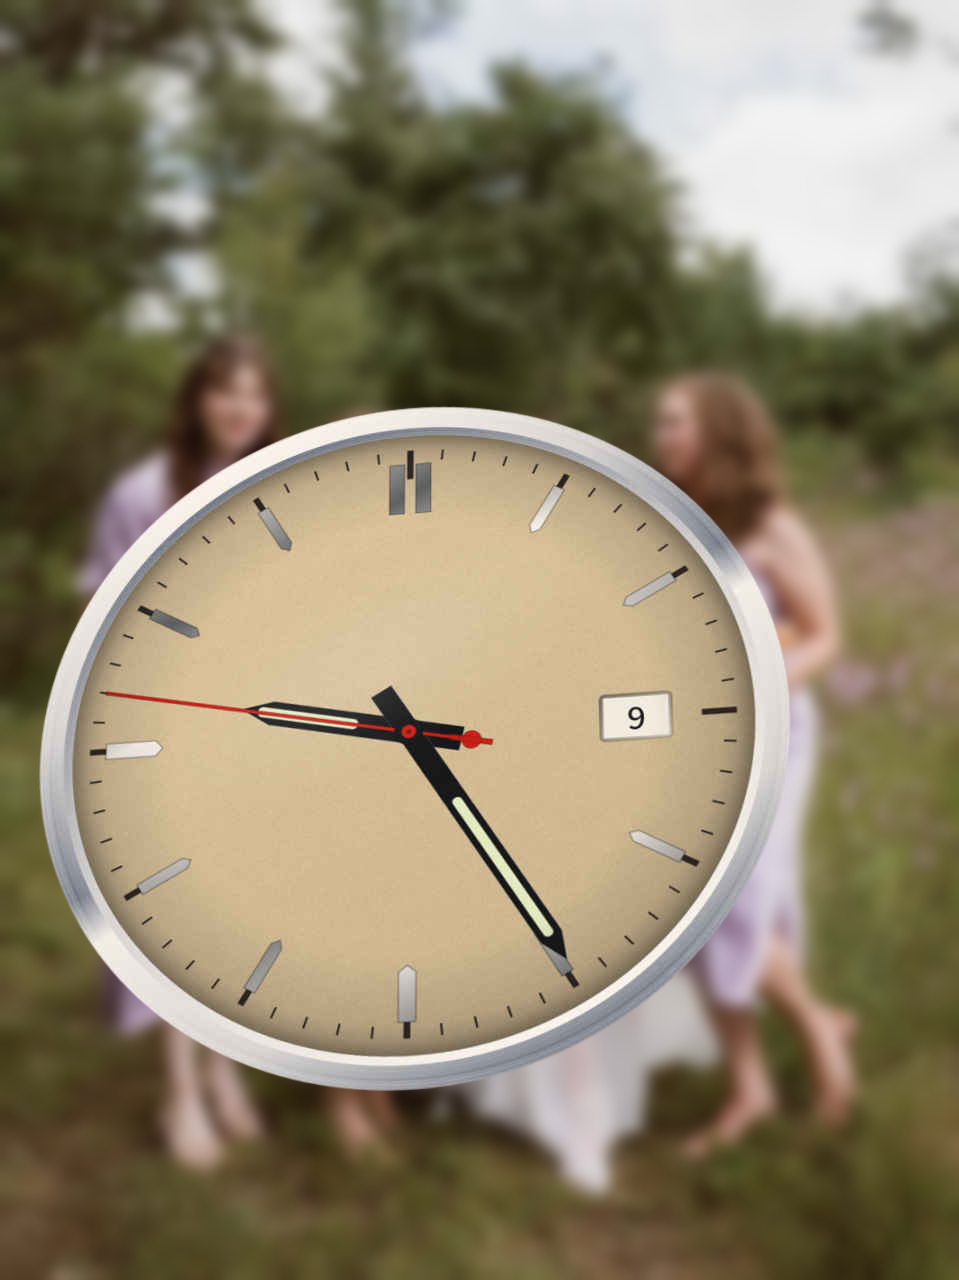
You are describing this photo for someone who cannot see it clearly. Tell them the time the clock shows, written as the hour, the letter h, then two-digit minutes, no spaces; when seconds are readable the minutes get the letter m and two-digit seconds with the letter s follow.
9h24m47s
